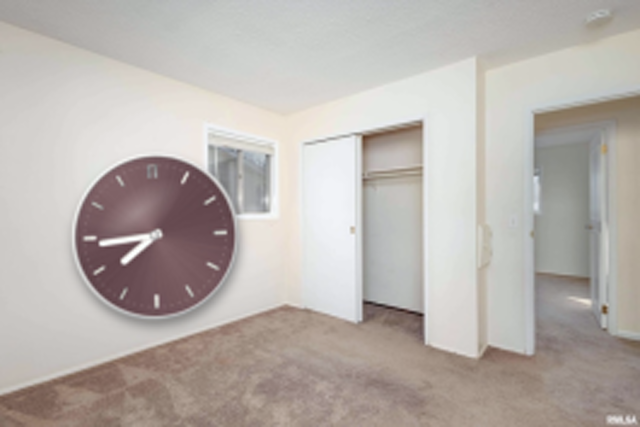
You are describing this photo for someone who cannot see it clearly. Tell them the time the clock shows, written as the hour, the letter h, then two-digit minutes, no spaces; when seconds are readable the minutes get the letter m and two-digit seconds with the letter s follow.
7h44
